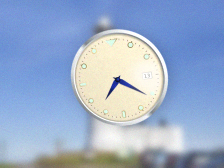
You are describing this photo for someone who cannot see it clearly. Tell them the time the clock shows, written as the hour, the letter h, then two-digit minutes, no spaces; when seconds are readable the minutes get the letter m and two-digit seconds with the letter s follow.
7h21
